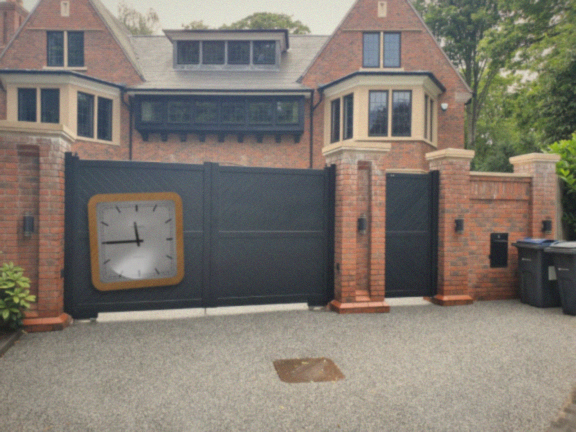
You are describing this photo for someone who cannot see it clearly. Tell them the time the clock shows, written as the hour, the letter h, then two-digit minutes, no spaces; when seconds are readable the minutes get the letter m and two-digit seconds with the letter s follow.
11h45
